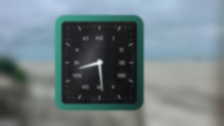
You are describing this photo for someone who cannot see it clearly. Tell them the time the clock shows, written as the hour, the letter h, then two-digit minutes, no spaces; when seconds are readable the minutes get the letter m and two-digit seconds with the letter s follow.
8h29
